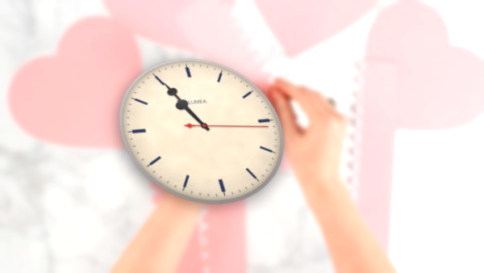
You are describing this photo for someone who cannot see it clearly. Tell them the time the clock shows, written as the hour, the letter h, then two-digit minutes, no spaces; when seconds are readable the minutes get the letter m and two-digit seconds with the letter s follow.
10h55m16s
